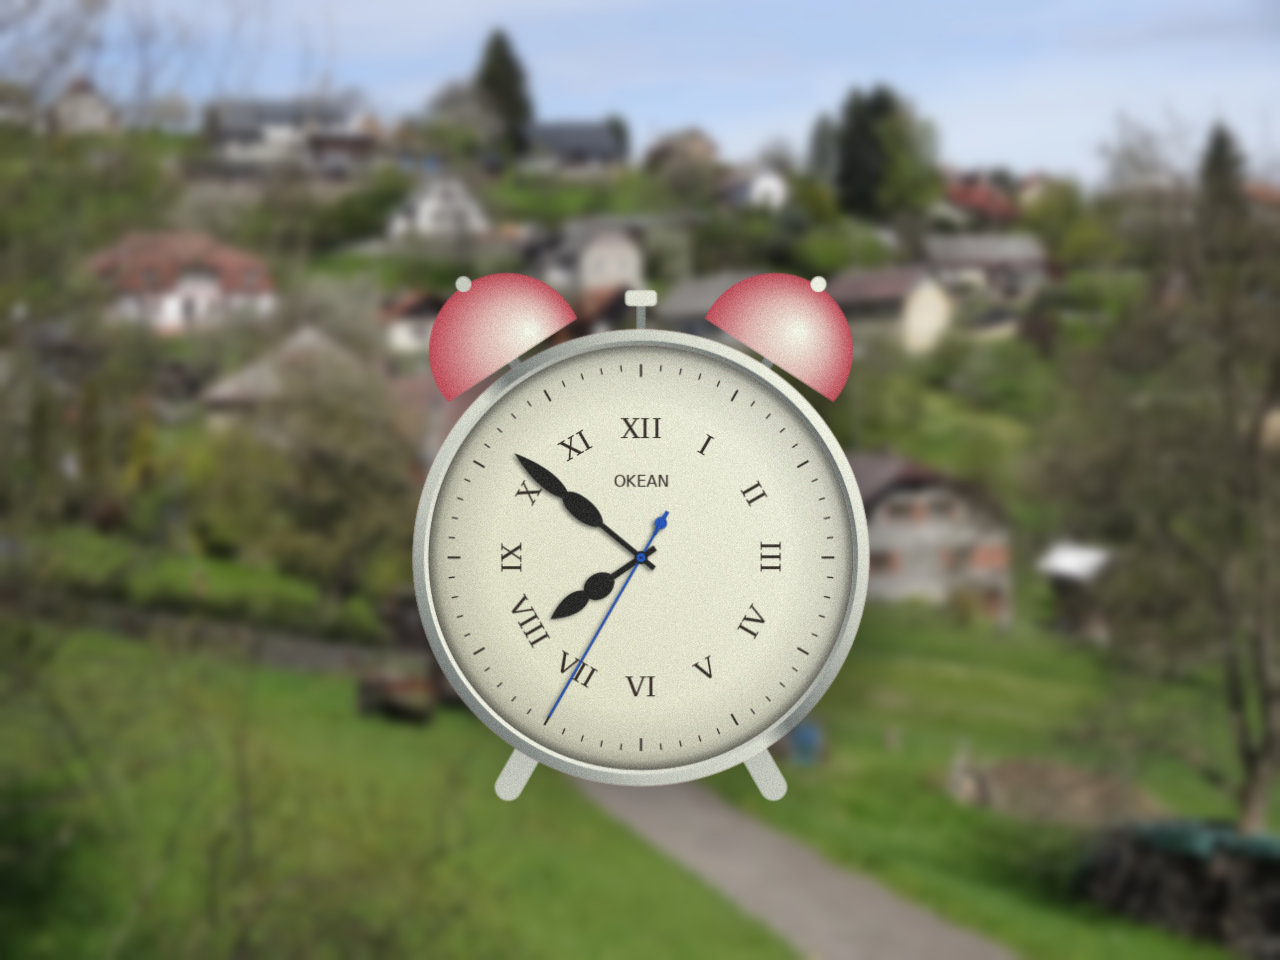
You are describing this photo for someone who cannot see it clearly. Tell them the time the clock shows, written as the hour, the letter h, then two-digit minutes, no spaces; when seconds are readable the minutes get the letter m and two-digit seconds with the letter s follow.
7h51m35s
